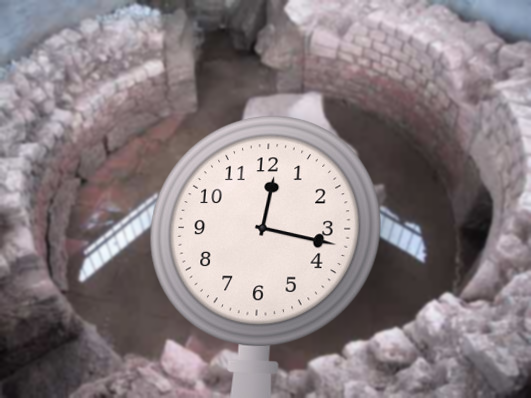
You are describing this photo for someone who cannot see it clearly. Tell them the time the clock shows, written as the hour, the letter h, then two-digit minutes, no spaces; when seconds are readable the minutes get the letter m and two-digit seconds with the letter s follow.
12h17
